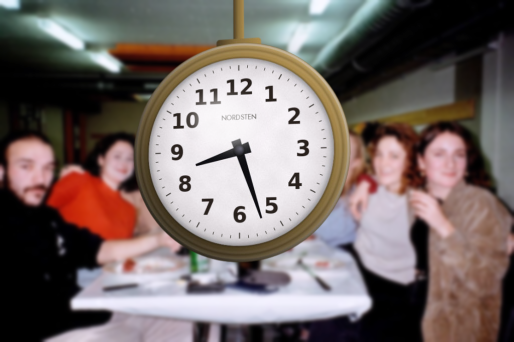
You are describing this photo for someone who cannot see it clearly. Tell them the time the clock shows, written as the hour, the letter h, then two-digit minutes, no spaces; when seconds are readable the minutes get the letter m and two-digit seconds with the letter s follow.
8h27
